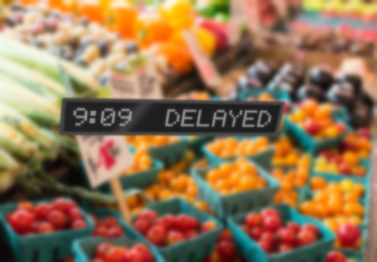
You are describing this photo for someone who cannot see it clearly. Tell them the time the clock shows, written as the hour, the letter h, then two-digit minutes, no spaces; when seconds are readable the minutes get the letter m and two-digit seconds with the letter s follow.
9h09
